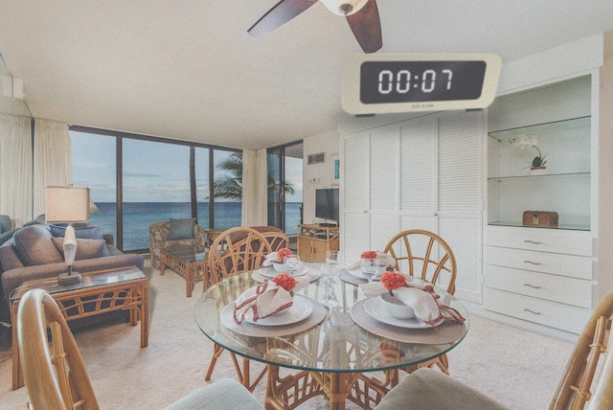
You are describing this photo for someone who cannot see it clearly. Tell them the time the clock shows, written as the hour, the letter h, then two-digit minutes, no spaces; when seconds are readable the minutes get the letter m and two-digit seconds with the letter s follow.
0h07
